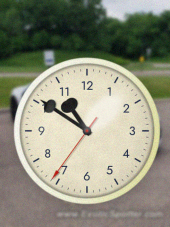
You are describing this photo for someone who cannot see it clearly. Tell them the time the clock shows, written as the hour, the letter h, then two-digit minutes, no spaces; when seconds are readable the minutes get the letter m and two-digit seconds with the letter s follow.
10h50m36s
